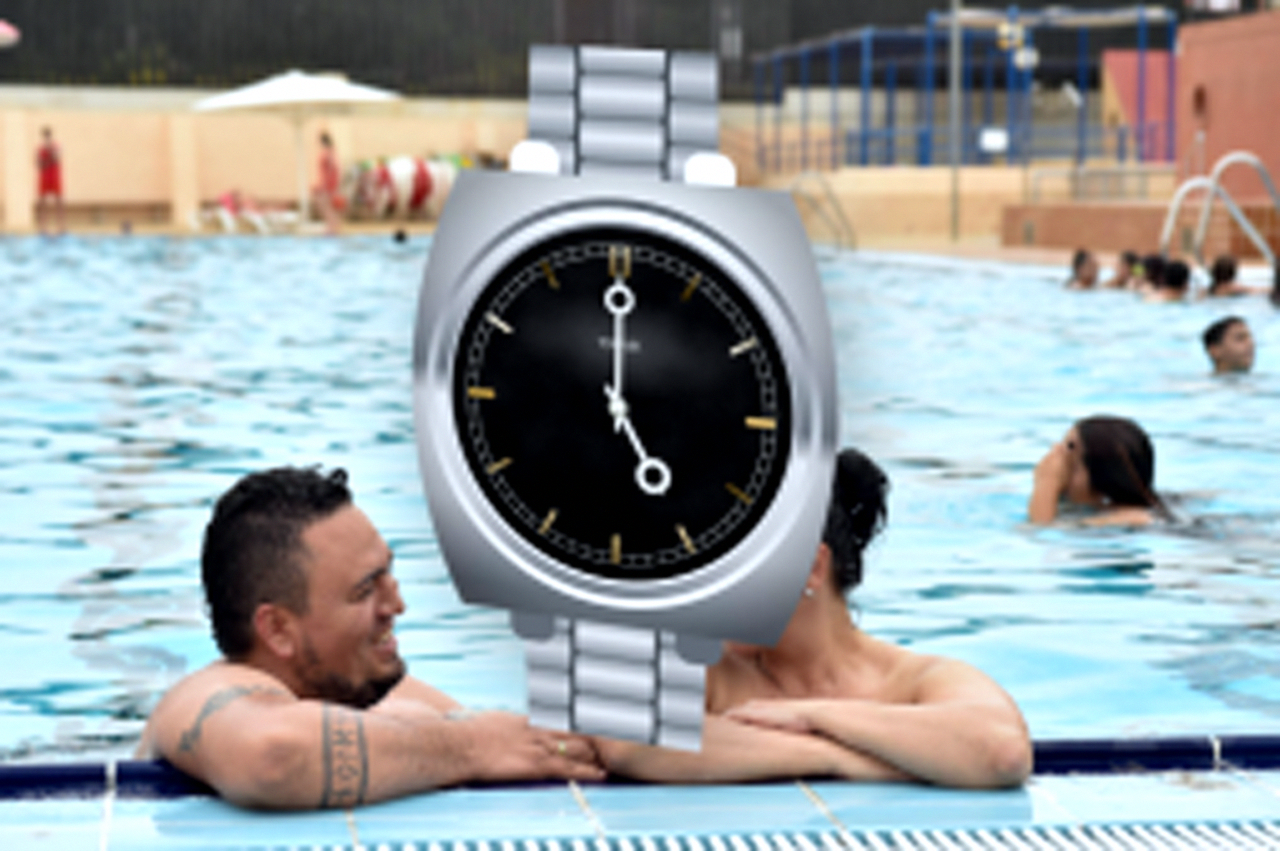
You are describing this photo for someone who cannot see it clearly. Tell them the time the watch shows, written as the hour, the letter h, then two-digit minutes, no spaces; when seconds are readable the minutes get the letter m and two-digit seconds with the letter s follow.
5h00
